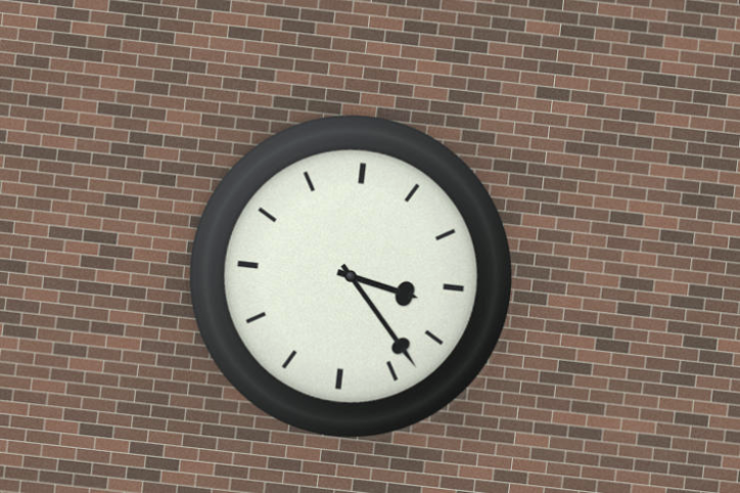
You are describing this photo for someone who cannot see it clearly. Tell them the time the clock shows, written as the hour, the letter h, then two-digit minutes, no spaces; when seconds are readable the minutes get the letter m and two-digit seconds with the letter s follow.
3h23
